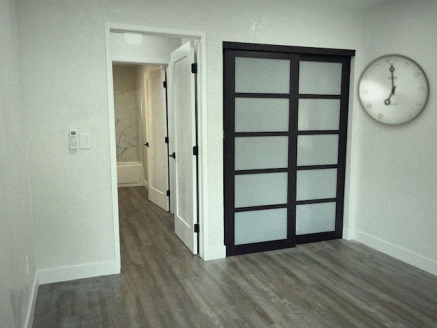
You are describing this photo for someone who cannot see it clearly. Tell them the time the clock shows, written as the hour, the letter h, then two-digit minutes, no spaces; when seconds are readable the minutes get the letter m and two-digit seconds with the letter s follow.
7h00
